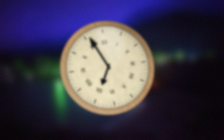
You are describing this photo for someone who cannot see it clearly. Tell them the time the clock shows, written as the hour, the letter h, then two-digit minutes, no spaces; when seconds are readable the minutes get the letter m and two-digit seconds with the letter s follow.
6h56
